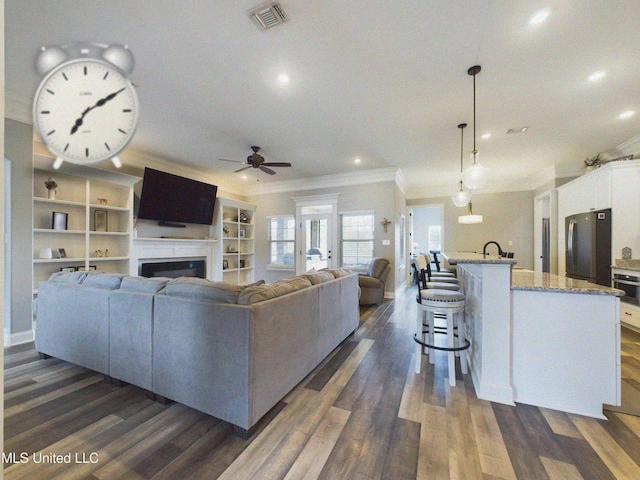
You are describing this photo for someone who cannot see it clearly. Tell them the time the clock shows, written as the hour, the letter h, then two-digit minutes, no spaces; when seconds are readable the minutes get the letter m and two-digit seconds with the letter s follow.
7h10
